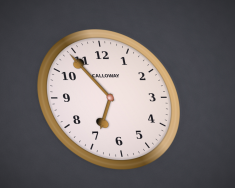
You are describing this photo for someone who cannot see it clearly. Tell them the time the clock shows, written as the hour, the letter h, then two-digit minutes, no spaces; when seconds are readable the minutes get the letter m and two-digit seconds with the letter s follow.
6h54
